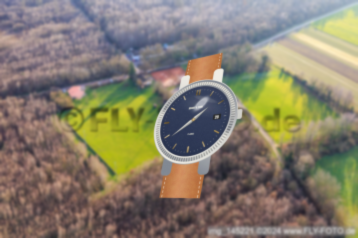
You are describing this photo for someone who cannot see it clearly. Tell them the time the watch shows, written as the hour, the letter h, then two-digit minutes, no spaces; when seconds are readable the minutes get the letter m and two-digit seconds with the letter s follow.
1h39
